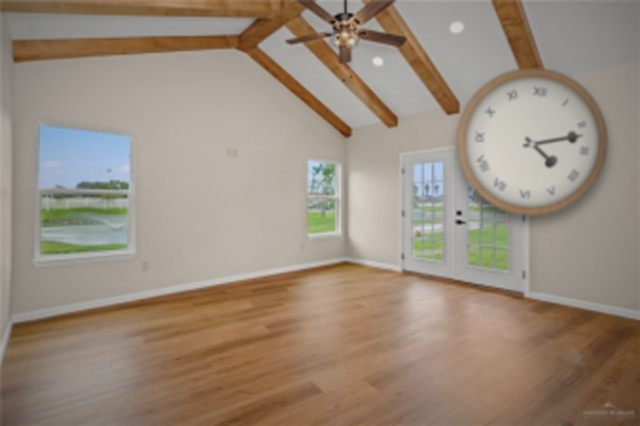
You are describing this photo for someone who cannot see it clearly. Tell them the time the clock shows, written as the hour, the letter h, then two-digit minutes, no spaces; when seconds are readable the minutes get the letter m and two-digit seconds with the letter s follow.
4h12
